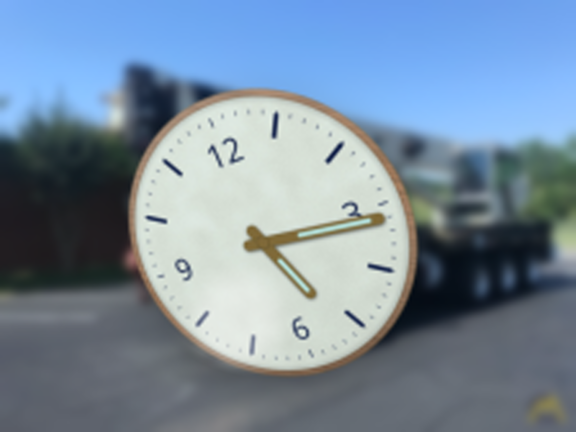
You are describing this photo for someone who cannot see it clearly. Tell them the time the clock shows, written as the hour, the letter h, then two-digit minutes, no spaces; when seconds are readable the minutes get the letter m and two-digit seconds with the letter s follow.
5h16
